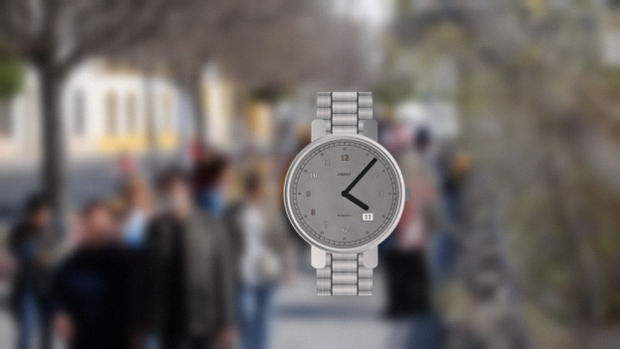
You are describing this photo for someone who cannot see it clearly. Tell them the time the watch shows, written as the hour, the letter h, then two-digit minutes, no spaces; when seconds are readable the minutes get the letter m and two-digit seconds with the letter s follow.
4h07
